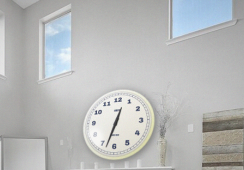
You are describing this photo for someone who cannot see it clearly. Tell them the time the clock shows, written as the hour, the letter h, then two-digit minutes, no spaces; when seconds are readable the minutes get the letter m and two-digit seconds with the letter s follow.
12h33
